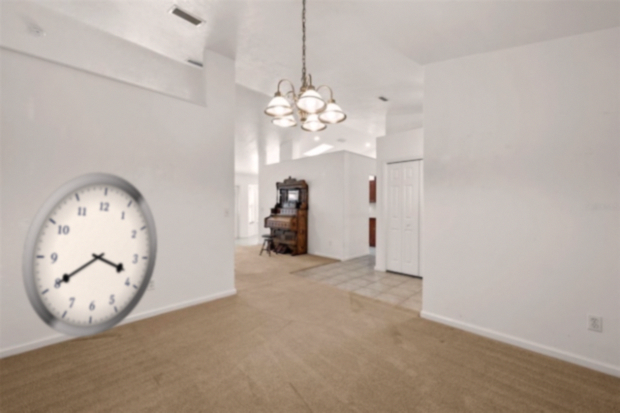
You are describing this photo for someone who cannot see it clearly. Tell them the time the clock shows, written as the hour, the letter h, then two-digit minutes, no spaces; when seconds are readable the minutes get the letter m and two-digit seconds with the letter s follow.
3h40
